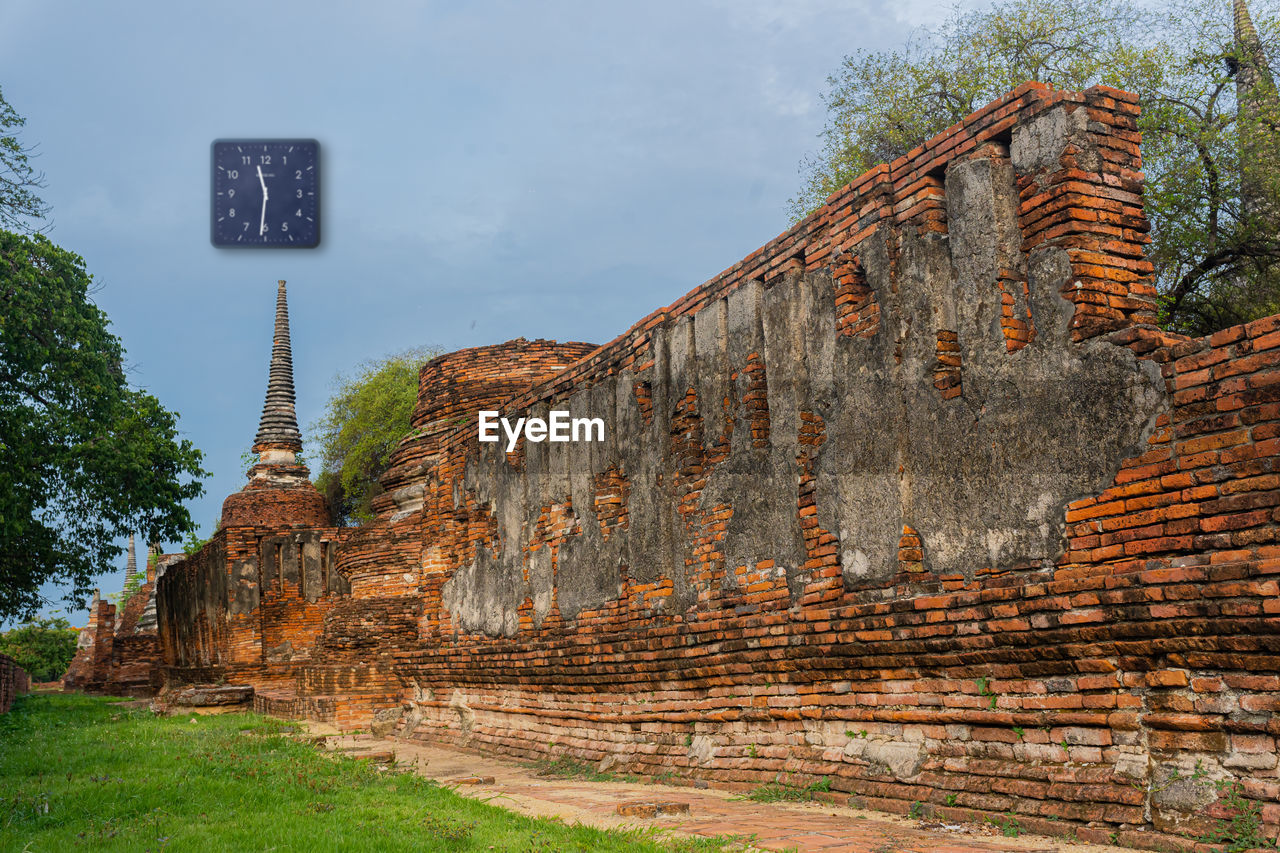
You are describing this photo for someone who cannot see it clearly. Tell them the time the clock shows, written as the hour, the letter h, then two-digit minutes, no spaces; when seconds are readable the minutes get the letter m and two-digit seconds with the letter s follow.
11h31
